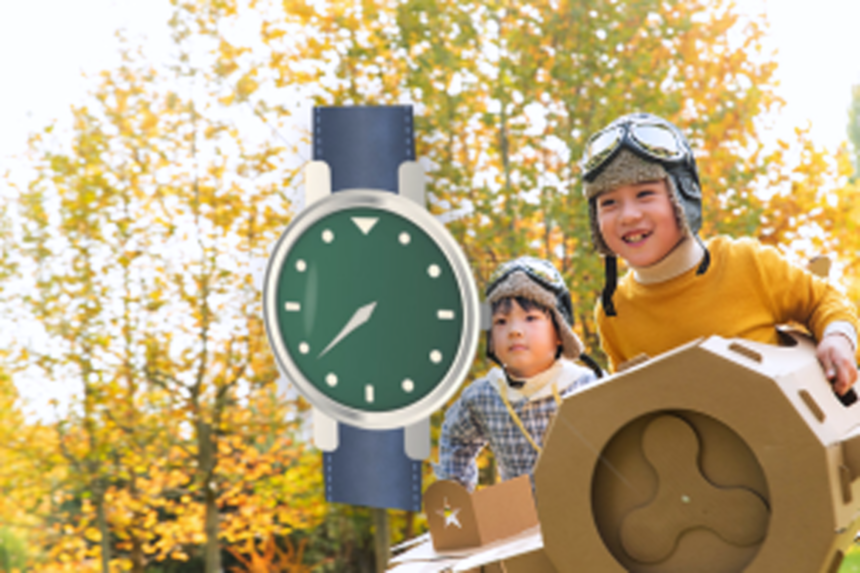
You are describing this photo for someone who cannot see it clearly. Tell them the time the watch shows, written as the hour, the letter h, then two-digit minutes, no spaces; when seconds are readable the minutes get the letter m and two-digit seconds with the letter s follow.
7h38
